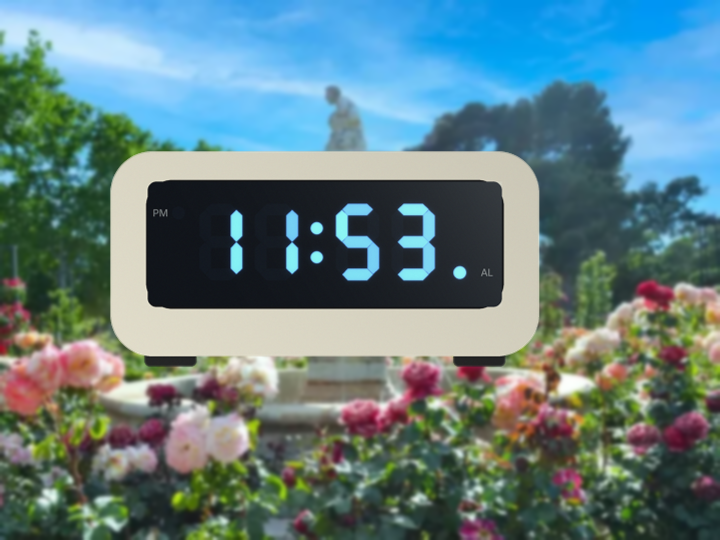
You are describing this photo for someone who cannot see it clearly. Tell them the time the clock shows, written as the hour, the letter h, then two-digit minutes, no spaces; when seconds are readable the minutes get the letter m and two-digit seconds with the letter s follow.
11h53
